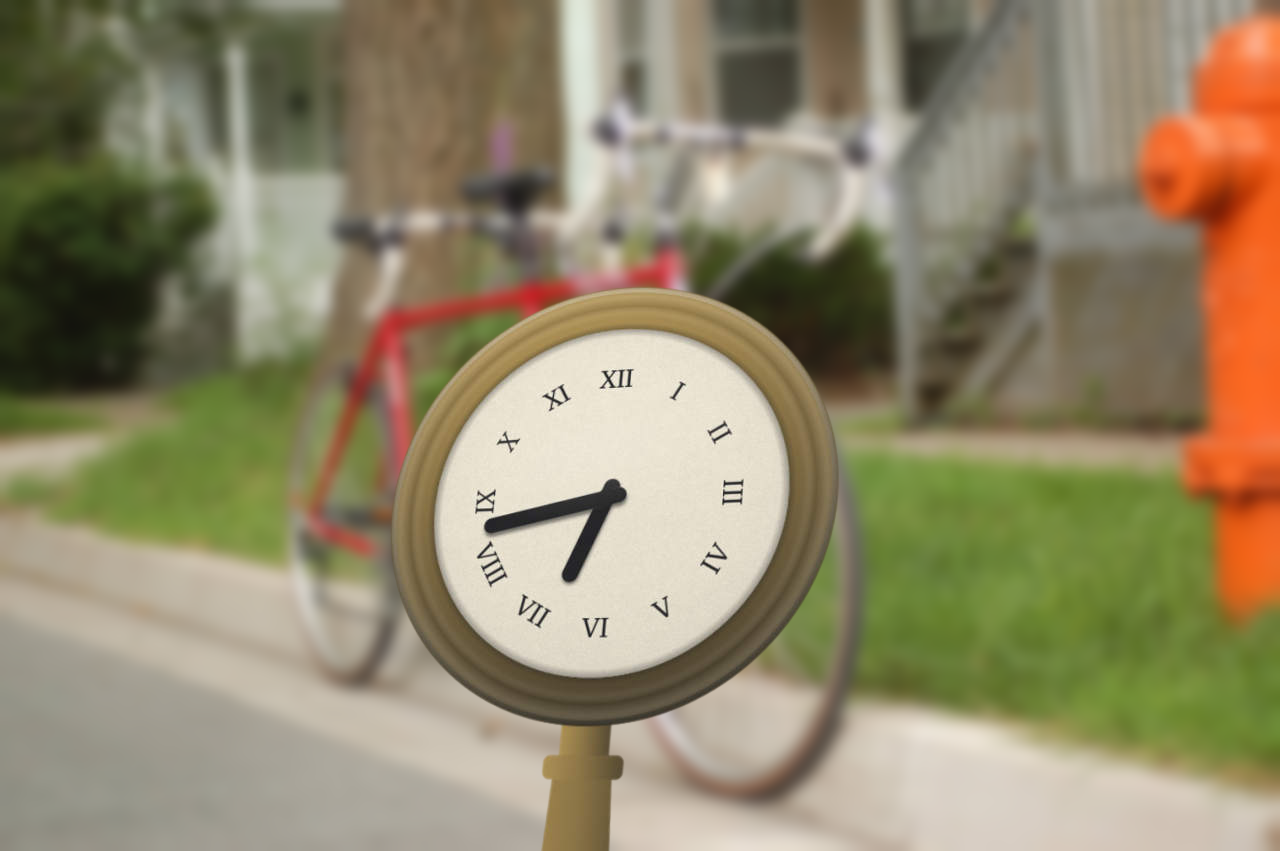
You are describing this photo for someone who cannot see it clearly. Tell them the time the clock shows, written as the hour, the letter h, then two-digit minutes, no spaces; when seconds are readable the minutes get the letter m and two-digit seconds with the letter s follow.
6h43
